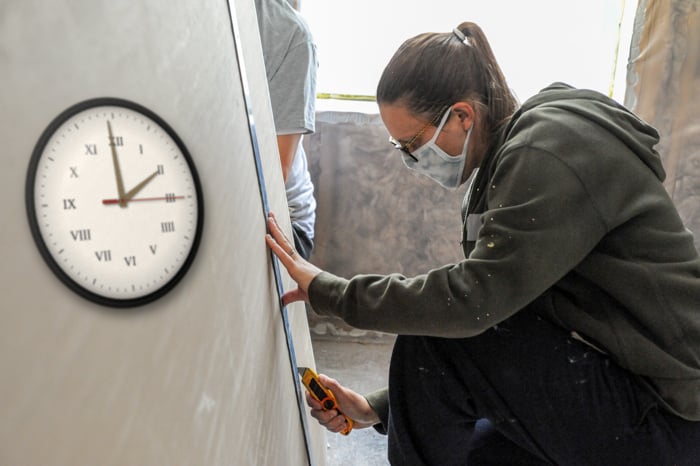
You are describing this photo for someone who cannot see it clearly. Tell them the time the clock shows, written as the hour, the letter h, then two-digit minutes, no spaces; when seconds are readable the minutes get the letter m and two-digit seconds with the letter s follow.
1h59m15s
